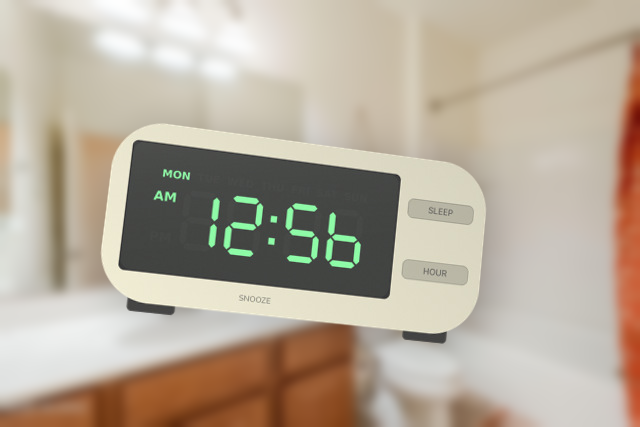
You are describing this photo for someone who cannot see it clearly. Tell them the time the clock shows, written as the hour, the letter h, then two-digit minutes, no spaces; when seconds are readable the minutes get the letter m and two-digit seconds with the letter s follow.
12h56
